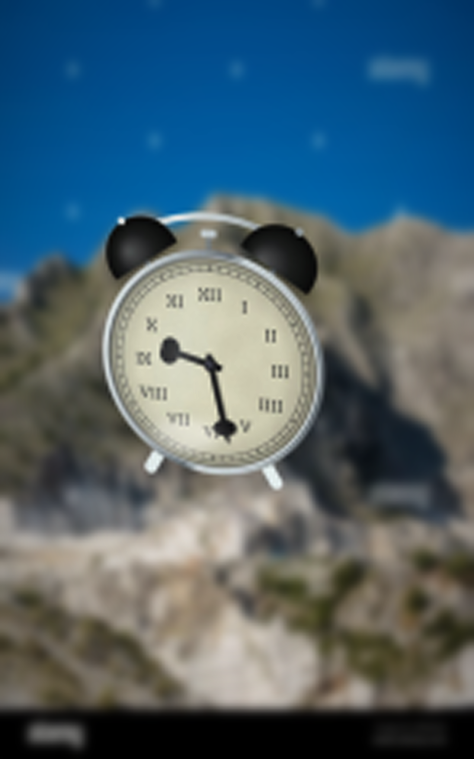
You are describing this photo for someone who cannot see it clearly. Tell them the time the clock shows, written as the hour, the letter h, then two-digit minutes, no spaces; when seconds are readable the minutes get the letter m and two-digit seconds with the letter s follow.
9h28
